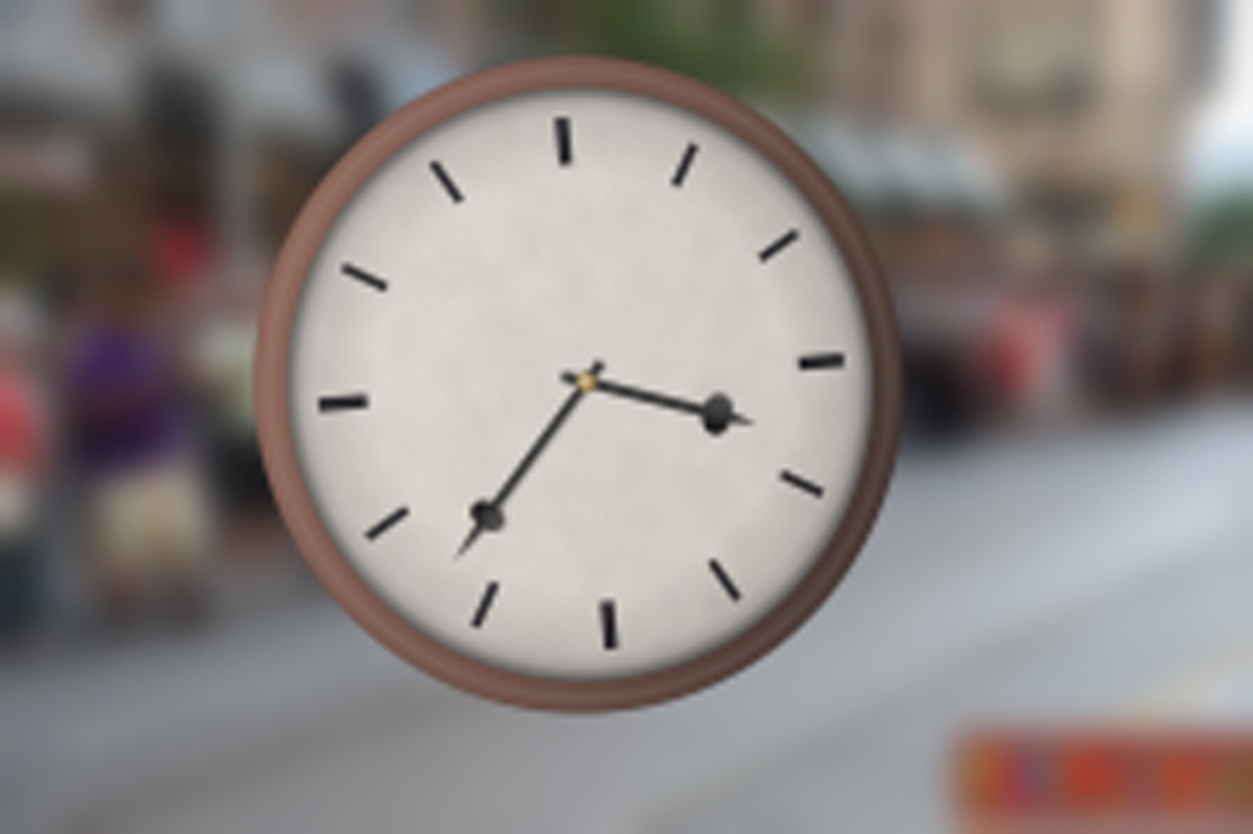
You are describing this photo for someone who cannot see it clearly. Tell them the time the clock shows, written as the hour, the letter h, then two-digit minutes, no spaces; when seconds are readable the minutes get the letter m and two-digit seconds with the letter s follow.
3h37
